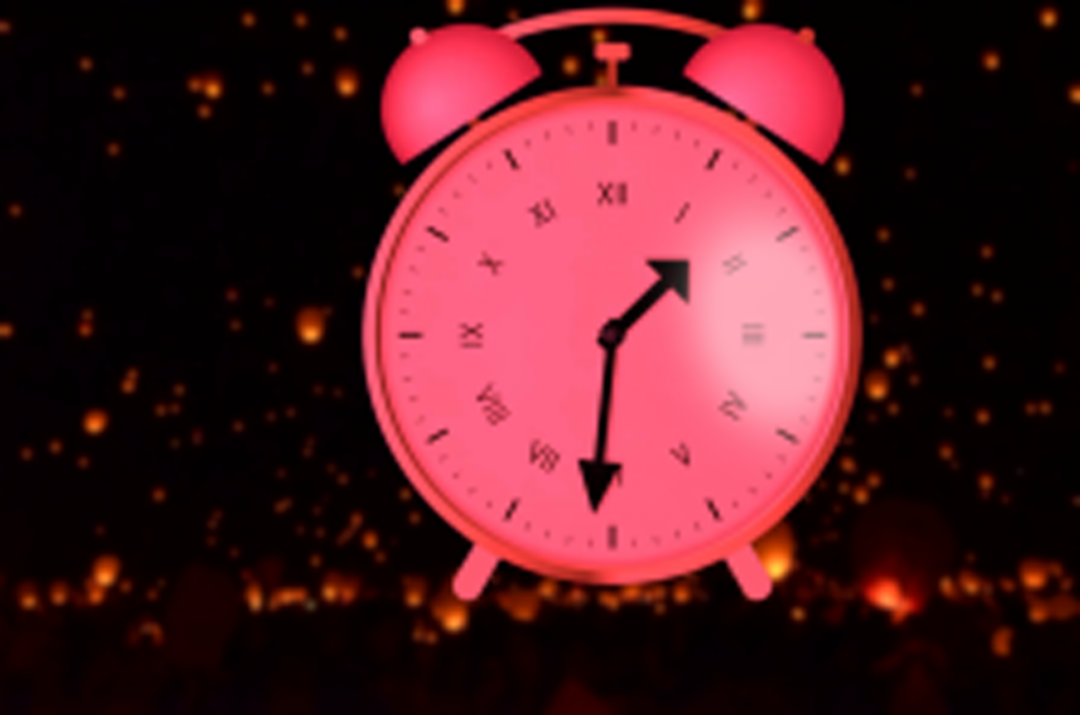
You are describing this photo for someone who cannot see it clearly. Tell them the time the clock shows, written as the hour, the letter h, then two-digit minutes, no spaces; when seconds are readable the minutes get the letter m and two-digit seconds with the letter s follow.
1h31
